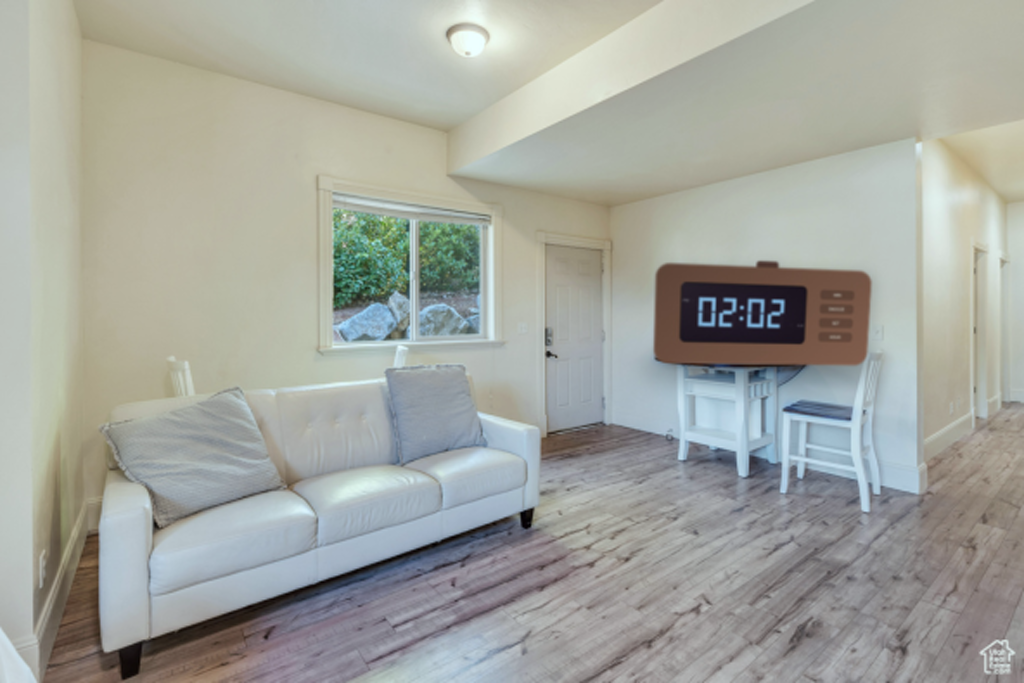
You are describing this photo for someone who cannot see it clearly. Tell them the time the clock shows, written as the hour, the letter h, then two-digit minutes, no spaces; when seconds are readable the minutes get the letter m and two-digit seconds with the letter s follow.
2h02
